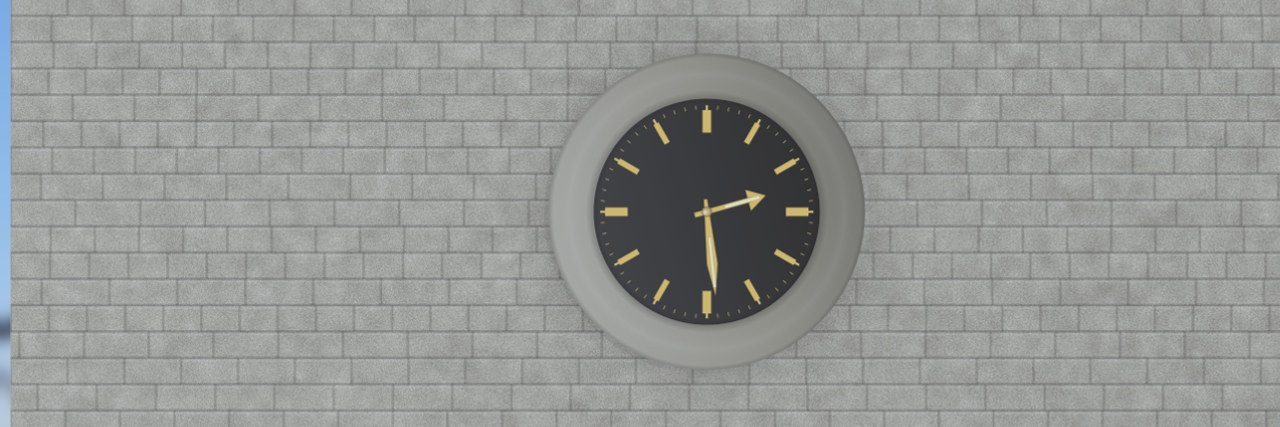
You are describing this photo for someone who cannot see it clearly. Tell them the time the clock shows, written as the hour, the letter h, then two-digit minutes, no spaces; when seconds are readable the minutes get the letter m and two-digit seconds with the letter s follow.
2h29
